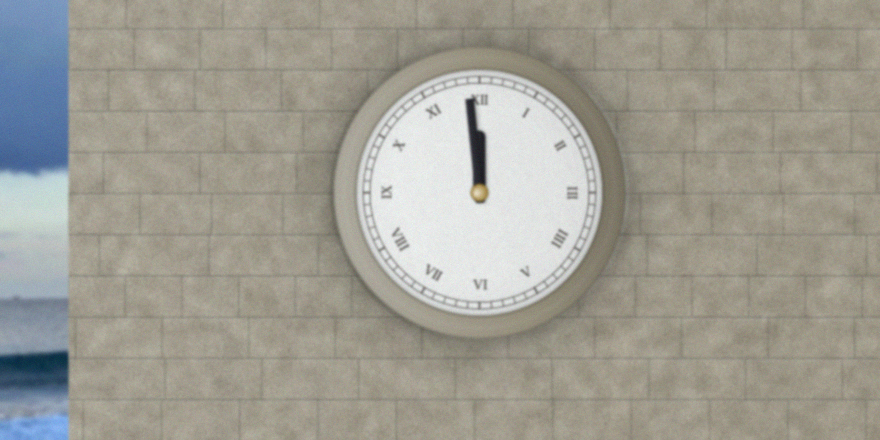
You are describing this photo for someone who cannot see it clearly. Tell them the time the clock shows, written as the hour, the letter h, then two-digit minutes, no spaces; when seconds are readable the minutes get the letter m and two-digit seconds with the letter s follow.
11h59
